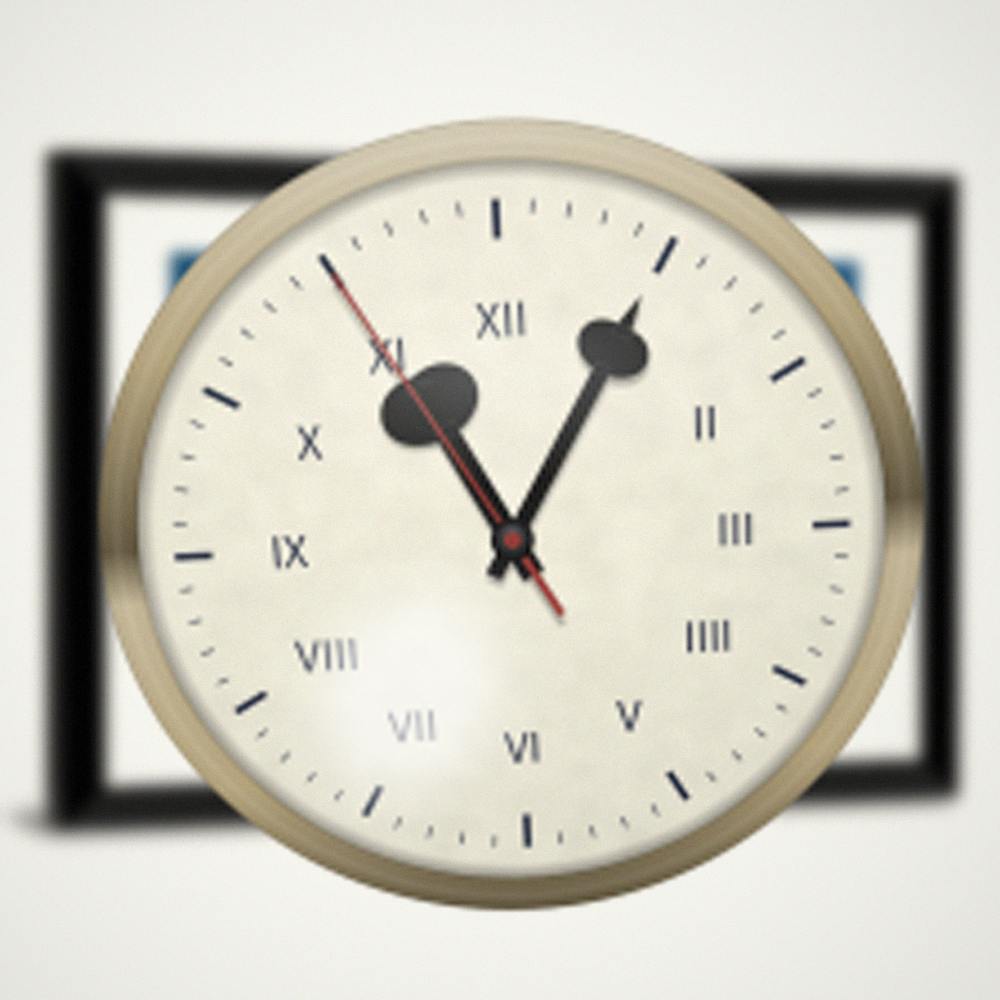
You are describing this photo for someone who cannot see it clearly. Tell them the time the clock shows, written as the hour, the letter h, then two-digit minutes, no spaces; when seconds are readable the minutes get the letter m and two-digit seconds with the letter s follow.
11h04m55s
